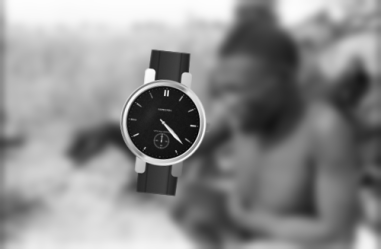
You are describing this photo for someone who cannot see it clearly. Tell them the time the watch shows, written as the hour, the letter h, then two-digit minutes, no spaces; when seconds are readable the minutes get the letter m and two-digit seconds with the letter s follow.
4h22
